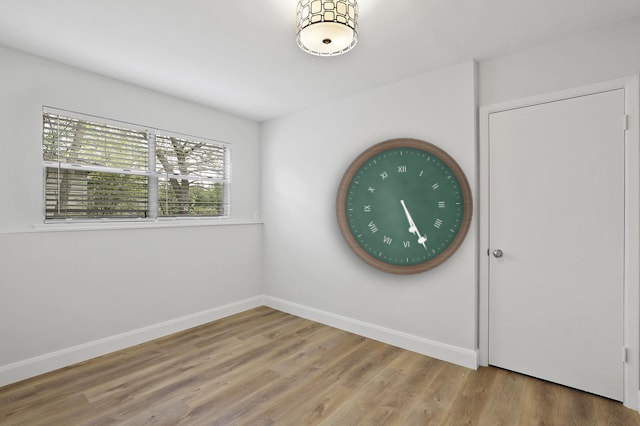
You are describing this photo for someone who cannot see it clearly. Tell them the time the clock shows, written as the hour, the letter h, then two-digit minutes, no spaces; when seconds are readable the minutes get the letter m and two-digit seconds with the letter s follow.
5h26
